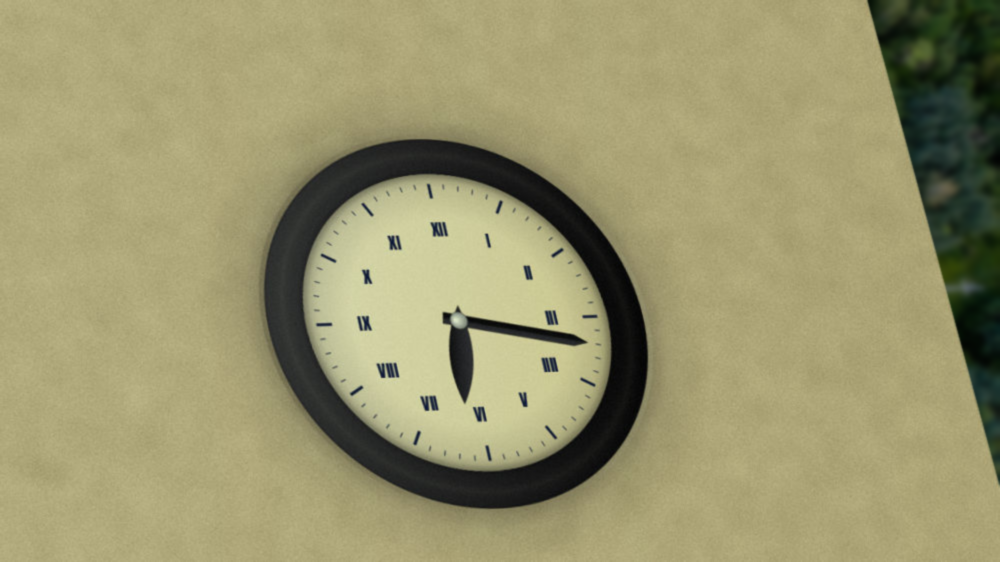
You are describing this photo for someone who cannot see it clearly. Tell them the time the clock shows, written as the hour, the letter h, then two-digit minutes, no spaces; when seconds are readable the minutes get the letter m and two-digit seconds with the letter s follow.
6h17
